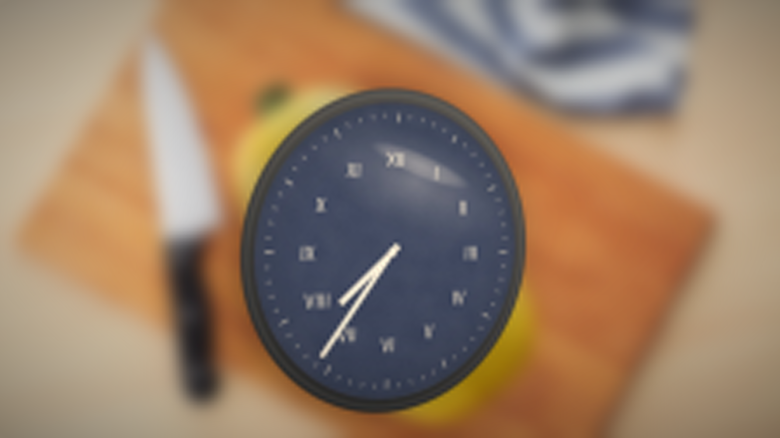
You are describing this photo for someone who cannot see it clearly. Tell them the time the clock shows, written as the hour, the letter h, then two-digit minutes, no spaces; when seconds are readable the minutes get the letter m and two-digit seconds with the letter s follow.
7h36
